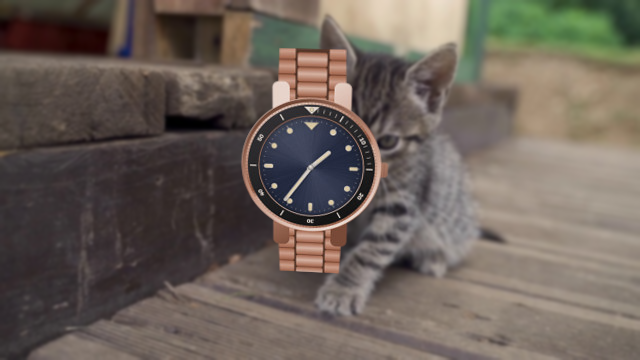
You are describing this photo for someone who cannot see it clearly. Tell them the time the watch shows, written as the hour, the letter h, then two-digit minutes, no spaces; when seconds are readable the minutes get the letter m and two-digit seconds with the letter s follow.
1h36
